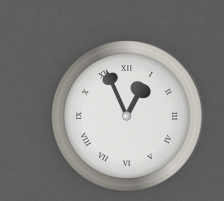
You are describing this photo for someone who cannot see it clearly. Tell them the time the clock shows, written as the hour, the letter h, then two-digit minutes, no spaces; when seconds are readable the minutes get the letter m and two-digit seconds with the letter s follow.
12h56
